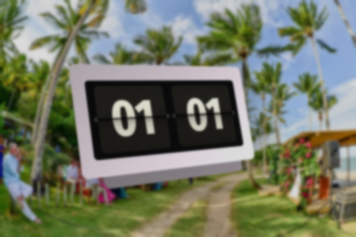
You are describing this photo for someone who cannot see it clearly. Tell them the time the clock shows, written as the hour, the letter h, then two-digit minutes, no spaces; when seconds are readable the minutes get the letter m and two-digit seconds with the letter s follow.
1h01
